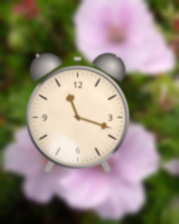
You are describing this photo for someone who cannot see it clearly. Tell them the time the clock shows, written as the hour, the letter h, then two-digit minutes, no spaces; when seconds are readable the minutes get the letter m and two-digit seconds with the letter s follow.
11h18
